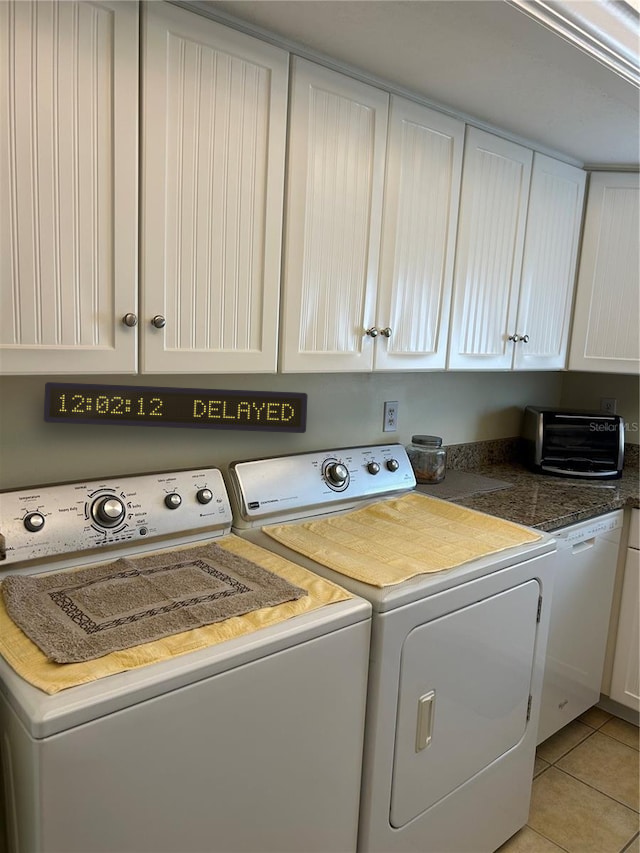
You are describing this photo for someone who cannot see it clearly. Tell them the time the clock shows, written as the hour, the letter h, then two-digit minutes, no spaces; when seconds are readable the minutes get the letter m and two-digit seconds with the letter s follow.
12h02m12s
